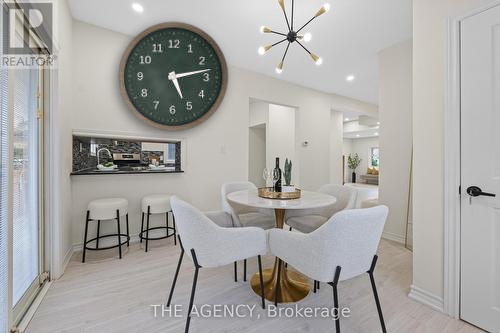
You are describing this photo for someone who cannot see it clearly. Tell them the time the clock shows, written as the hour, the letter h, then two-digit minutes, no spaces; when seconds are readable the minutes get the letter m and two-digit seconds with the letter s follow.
5h13
